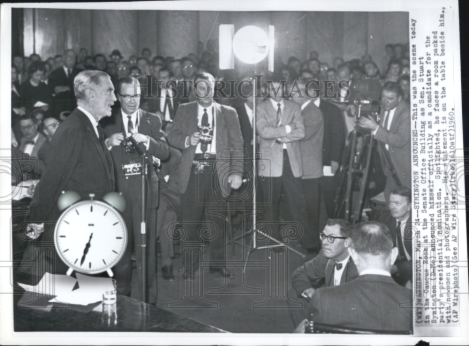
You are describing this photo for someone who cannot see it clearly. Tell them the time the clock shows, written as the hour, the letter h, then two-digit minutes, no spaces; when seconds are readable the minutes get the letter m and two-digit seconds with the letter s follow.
6h33
